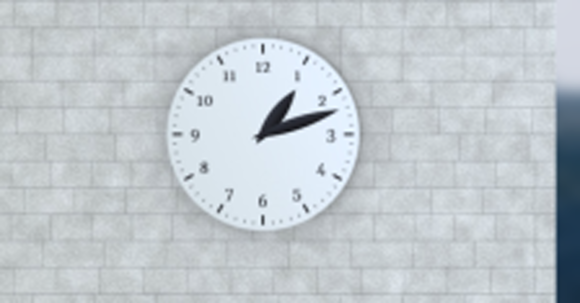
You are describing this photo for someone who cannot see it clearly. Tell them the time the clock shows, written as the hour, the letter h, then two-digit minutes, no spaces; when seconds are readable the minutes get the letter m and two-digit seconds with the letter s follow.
1h12
